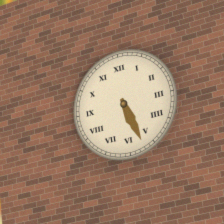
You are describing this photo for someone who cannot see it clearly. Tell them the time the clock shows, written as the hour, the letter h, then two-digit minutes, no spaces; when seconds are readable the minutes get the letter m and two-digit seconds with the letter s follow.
5h27
